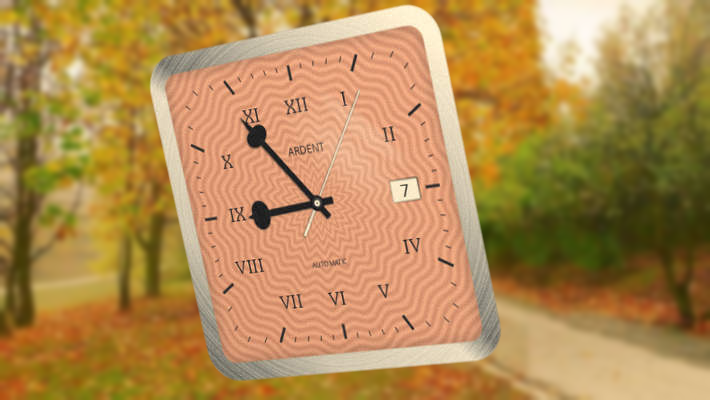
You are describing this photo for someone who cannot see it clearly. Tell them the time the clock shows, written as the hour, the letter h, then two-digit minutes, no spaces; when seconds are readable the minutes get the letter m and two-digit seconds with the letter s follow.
8h54m06s
